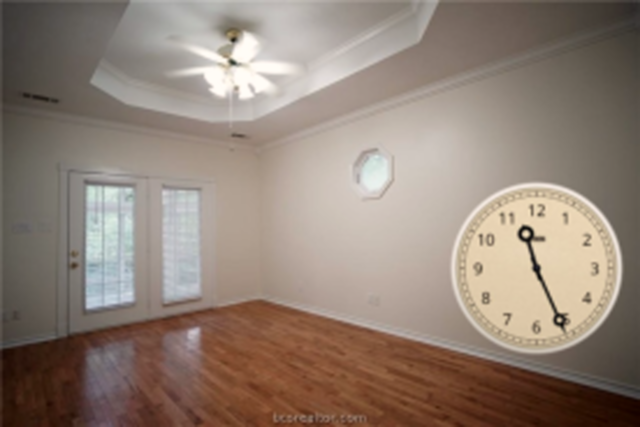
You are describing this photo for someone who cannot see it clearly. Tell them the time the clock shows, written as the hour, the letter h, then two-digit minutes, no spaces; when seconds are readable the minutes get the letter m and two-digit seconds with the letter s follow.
11h26
